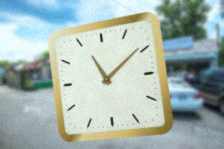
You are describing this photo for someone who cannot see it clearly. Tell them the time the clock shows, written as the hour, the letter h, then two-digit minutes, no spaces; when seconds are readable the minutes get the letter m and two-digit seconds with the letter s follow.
11h09
